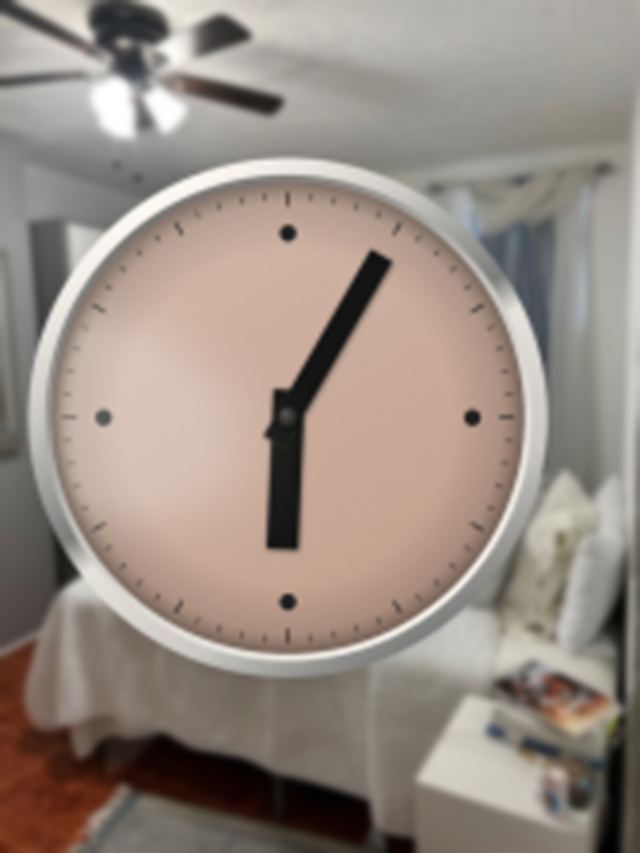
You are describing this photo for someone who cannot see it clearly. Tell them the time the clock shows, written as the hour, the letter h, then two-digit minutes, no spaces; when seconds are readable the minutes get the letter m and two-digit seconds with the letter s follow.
6h05
